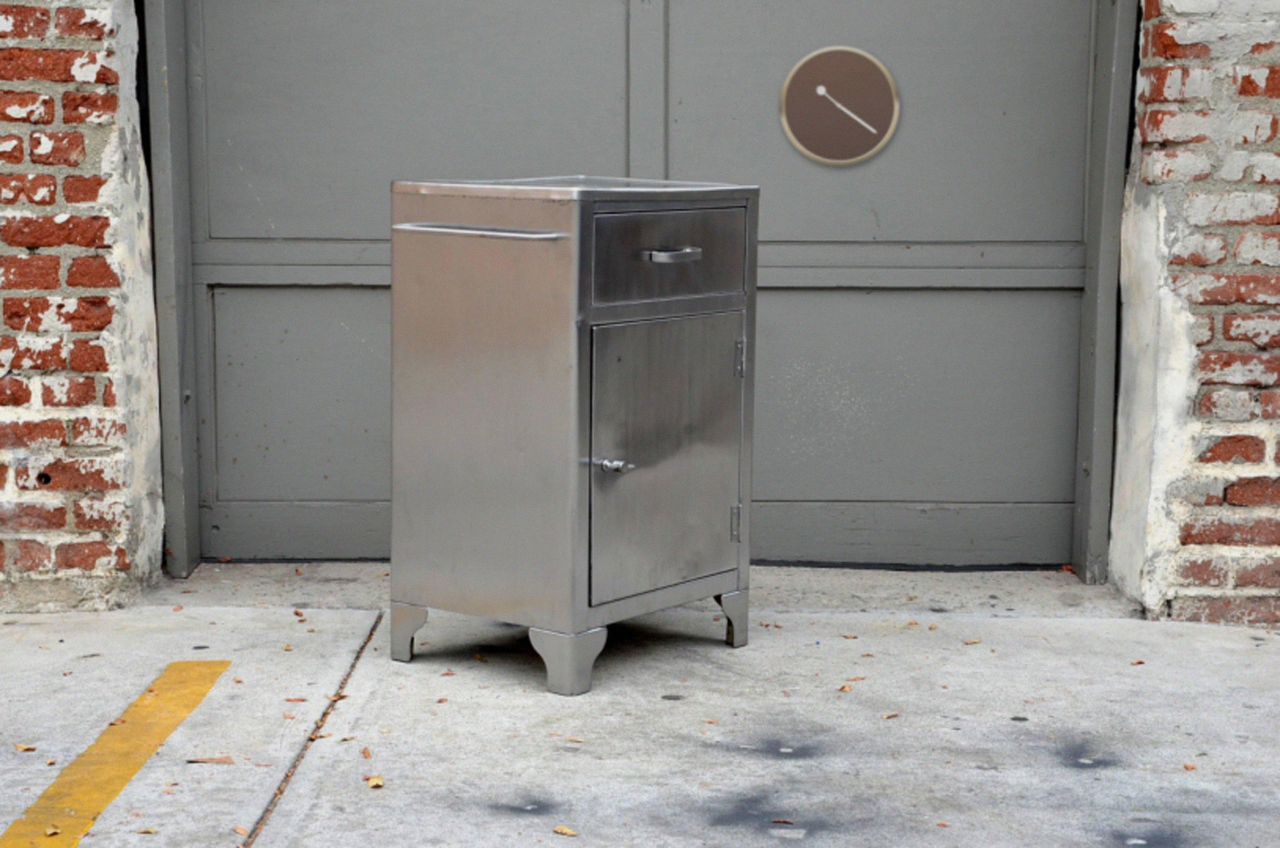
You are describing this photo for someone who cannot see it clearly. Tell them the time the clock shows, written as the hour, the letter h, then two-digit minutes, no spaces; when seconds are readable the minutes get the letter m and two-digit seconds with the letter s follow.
10h21
